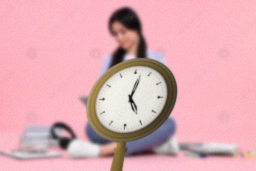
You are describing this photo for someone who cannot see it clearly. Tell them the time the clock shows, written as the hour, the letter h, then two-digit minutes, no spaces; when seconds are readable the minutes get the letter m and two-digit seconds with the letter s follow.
5h02
